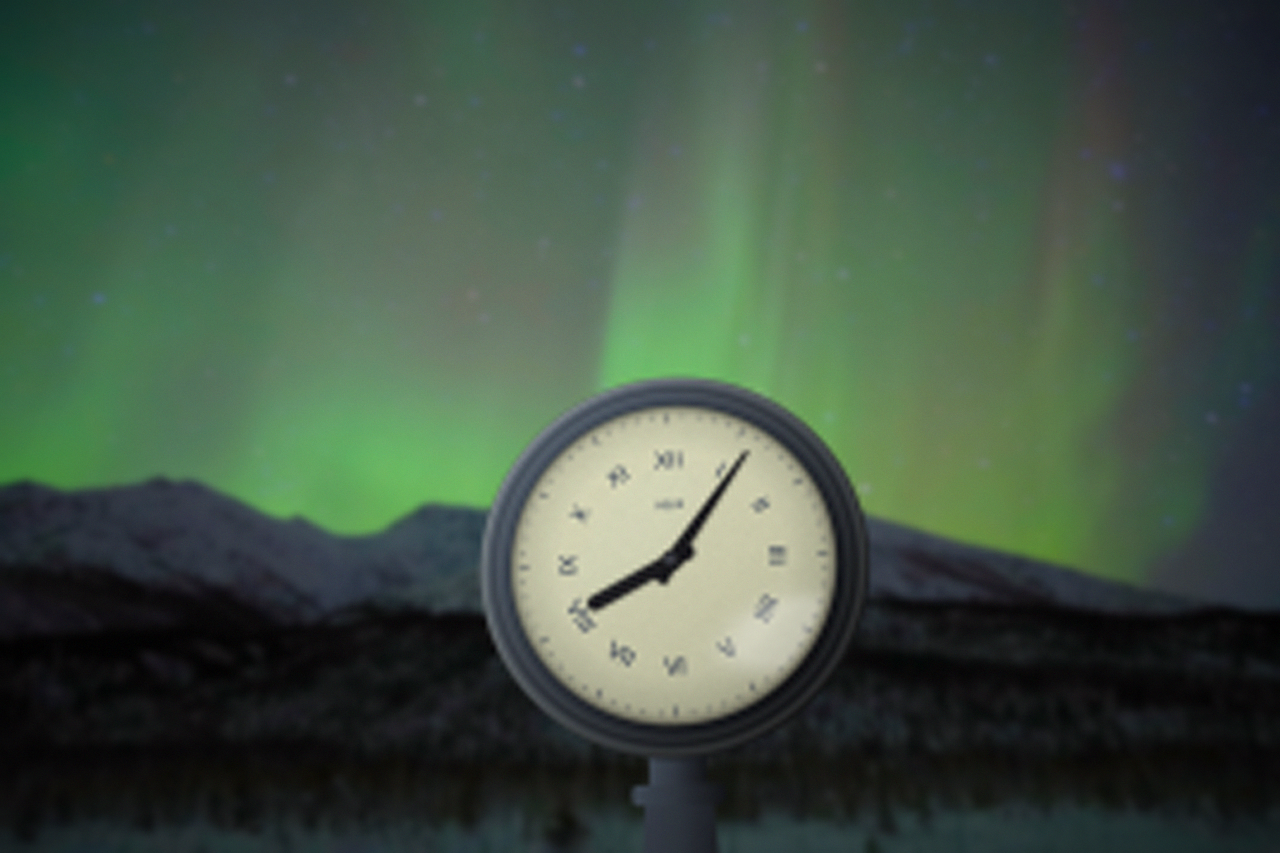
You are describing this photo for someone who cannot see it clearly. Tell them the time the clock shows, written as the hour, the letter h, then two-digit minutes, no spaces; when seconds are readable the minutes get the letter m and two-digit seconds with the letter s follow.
8h06
